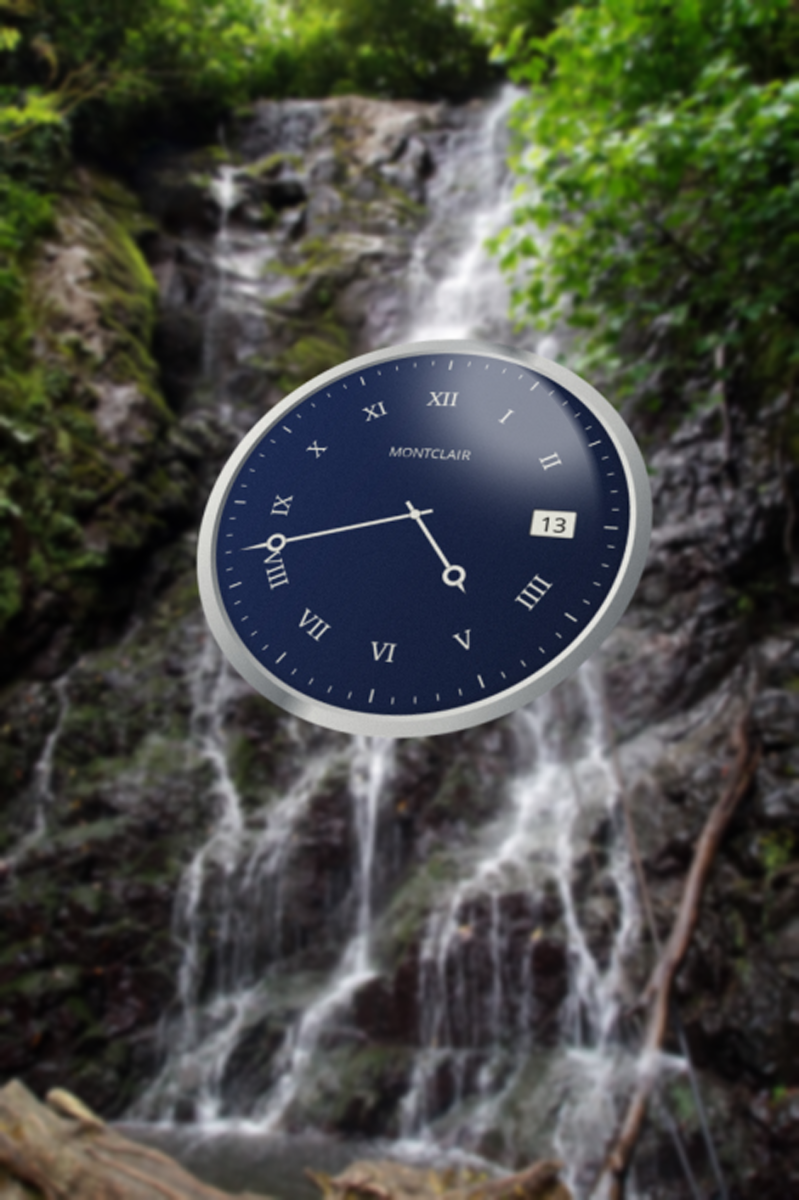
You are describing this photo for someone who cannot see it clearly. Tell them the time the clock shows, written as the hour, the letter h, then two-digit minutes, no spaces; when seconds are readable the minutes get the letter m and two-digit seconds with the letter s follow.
4h42
